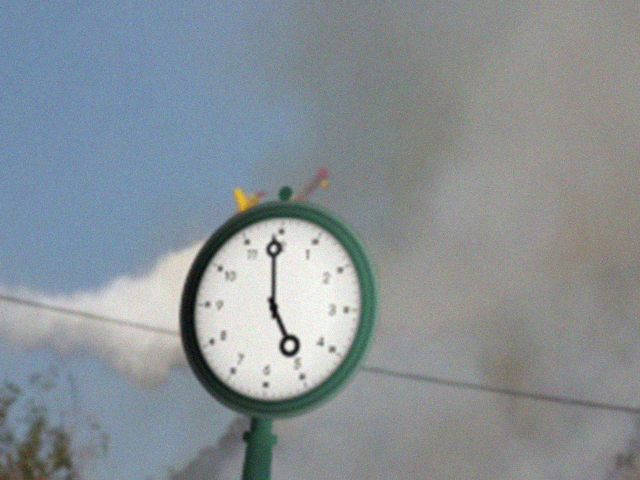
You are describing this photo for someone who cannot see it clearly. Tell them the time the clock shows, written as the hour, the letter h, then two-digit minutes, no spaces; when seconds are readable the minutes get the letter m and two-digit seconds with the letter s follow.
4h59
